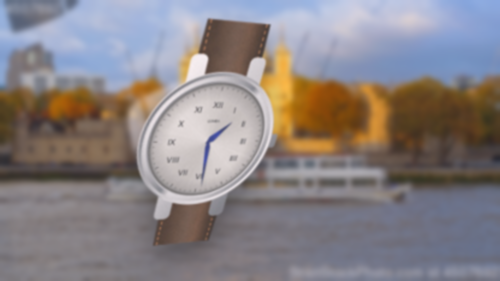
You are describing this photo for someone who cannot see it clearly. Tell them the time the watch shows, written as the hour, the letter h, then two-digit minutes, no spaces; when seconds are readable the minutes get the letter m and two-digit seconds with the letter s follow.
1h29
